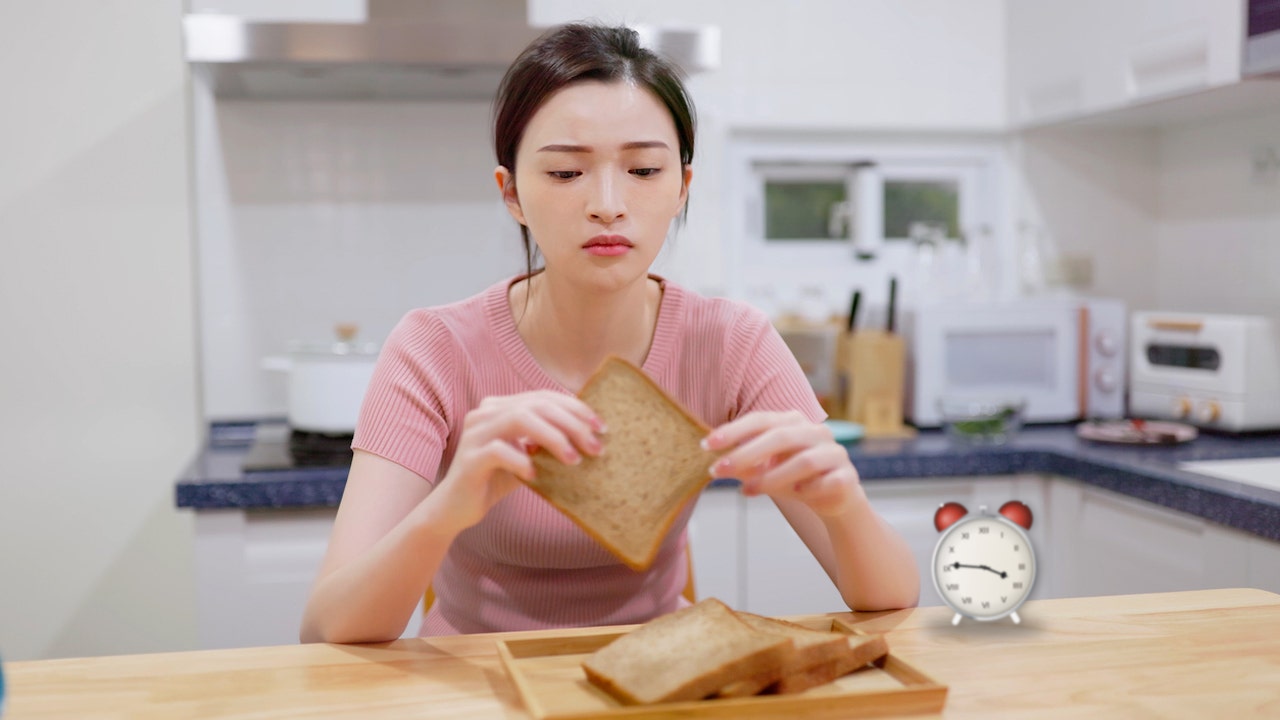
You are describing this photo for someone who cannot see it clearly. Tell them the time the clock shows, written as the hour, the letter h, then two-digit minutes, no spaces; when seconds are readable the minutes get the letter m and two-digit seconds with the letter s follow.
3h46
